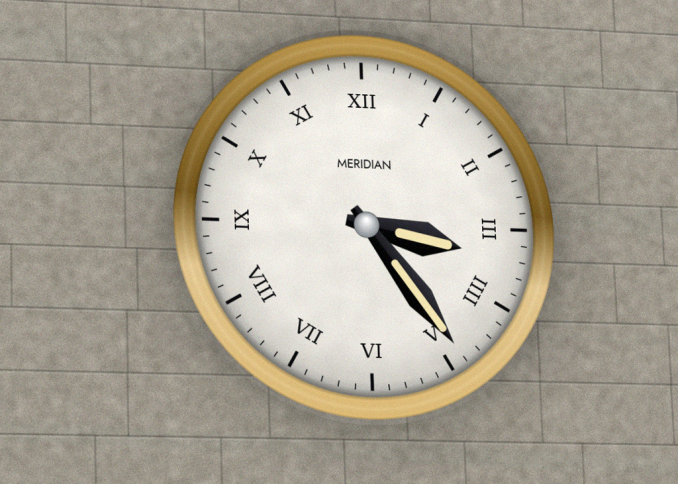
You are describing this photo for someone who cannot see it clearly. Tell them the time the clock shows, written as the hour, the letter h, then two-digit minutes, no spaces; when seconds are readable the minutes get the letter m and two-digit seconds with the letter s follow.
3h24
